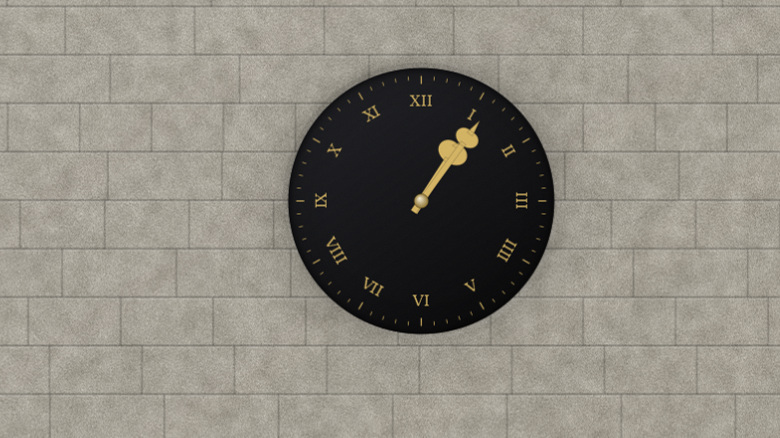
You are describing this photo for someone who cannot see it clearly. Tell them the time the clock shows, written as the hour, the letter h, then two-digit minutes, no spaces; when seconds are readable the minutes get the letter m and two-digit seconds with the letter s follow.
1h06
